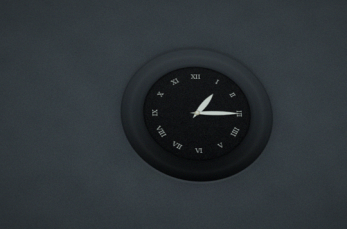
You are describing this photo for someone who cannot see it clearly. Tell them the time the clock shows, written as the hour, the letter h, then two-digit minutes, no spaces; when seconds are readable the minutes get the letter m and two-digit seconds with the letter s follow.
1h15
